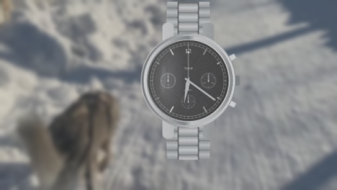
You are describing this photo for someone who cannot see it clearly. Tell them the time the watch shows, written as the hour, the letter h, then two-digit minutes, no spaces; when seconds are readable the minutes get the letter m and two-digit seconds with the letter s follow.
6h21
